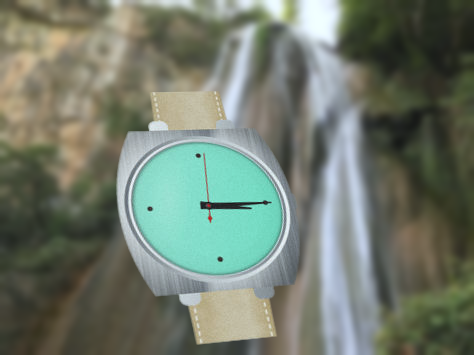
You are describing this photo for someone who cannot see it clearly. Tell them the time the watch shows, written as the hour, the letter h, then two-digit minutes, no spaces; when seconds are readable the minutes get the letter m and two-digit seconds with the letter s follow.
3h15m01s
